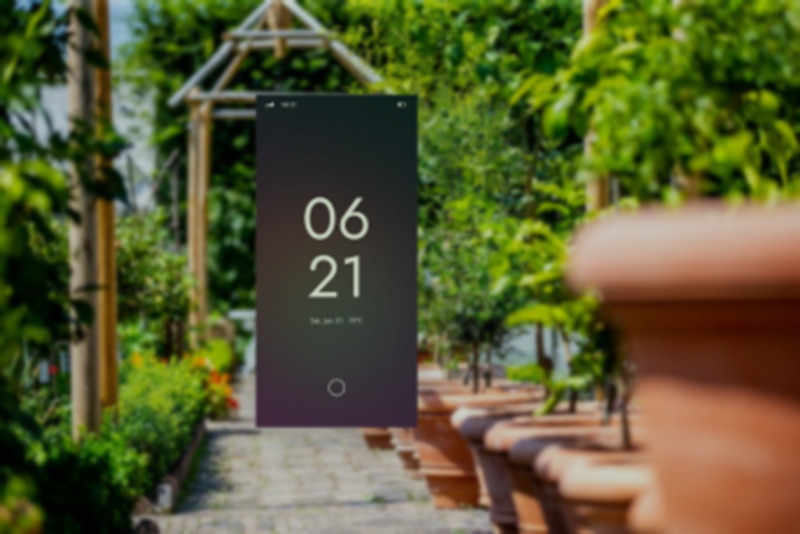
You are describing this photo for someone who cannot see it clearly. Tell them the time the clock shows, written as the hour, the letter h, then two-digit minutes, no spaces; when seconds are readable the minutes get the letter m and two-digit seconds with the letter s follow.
6h21
